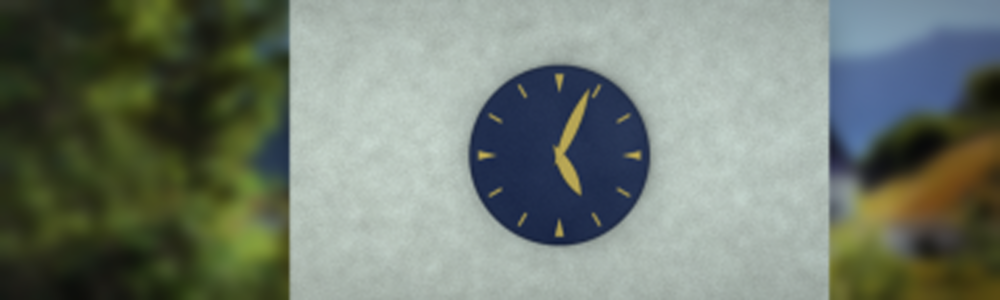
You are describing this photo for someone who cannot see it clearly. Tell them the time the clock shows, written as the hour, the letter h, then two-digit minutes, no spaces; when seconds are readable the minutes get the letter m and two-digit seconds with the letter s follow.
5h04
